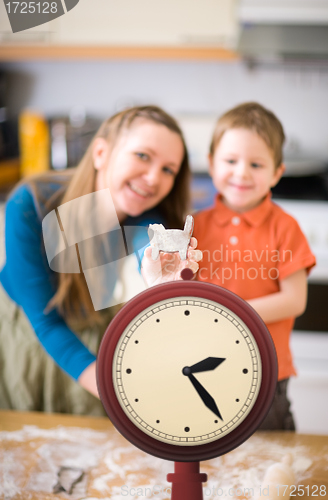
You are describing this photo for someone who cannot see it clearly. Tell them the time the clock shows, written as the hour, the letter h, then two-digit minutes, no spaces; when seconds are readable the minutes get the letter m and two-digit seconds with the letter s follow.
2h24
